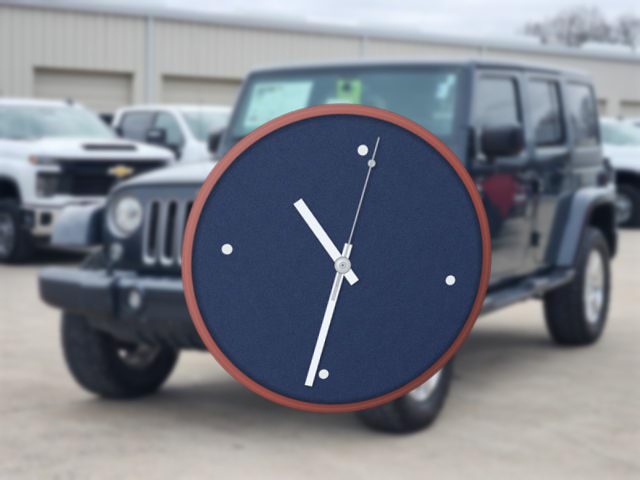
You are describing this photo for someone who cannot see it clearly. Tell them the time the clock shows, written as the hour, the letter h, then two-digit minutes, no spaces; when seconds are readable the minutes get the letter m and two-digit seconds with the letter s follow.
10h31m01s
